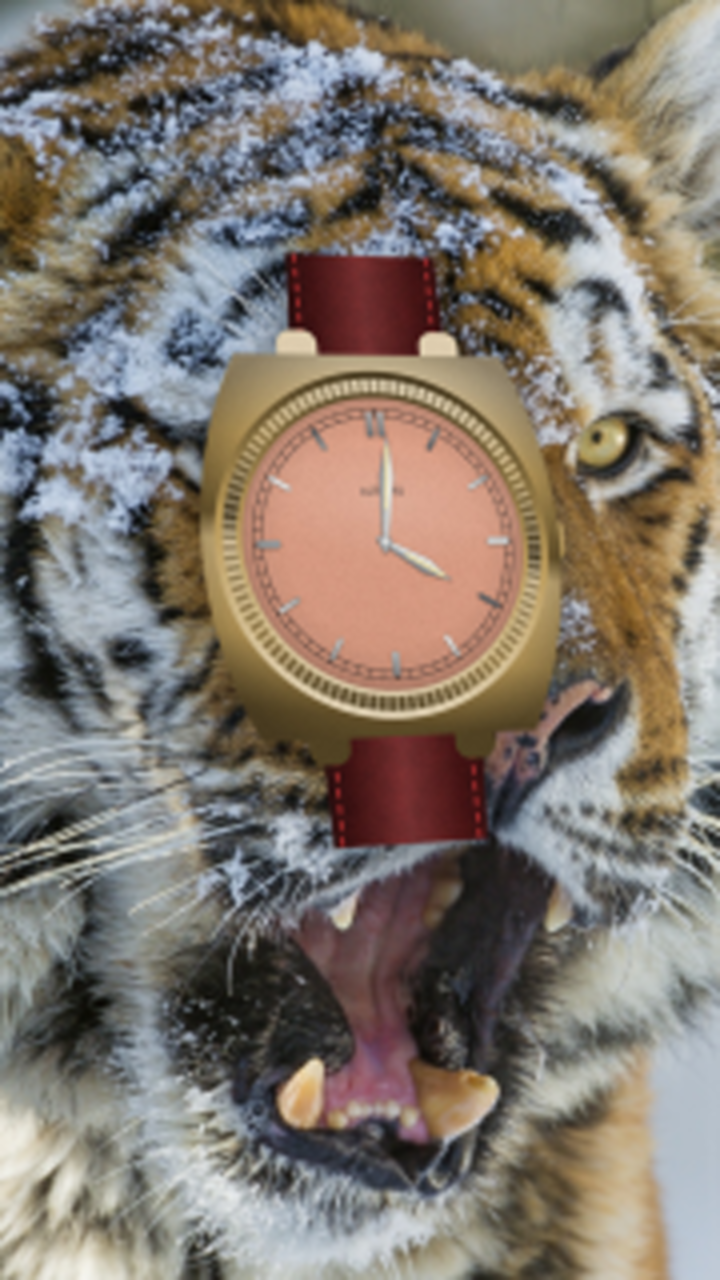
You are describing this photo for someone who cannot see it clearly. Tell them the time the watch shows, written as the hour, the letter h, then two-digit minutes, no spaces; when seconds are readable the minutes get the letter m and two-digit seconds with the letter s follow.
4h01
